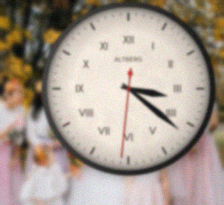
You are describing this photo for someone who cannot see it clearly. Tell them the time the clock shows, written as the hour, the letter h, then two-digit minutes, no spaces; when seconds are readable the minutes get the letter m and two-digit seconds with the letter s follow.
3h21m31s
